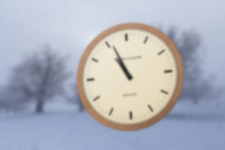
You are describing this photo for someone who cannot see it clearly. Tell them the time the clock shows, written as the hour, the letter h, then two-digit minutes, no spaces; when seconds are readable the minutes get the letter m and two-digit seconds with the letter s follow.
10h56
